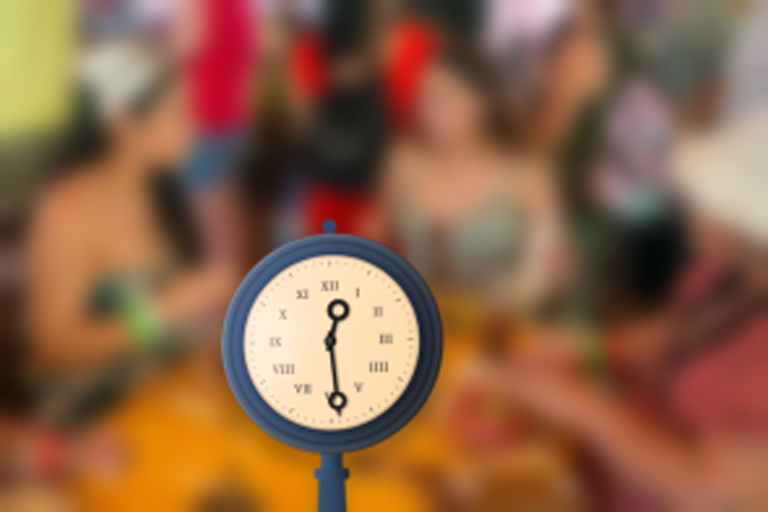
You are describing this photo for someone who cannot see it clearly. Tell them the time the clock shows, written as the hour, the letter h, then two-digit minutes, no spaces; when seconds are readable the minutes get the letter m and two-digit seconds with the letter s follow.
12h29
